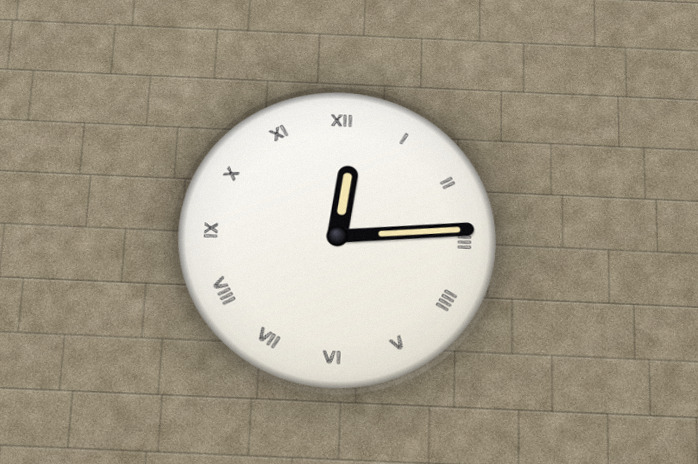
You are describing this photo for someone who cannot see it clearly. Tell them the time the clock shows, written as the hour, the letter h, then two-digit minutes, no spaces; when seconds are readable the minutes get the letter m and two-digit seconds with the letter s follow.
12h14
